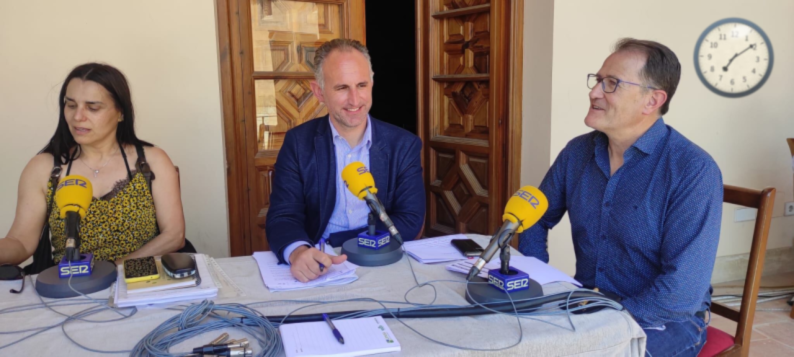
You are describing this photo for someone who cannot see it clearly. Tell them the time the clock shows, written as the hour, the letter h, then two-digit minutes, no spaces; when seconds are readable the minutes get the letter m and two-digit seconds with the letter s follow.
7h09
